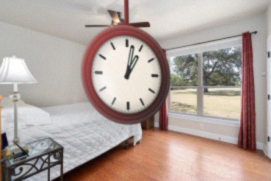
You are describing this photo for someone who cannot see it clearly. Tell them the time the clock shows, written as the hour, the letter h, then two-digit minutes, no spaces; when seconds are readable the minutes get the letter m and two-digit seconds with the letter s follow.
1h02
